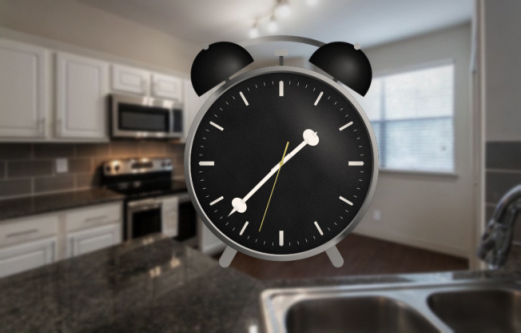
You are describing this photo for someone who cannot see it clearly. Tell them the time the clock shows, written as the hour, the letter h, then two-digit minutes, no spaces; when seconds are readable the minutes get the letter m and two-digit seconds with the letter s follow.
1h37m33s
